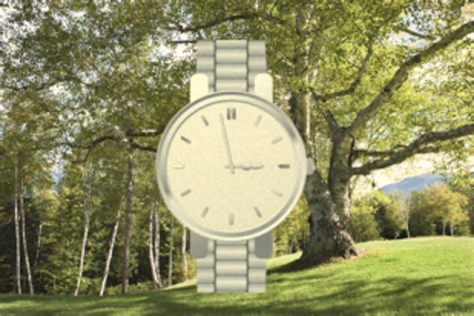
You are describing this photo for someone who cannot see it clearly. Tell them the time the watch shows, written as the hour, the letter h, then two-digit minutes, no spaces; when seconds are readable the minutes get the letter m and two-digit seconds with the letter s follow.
2h58
